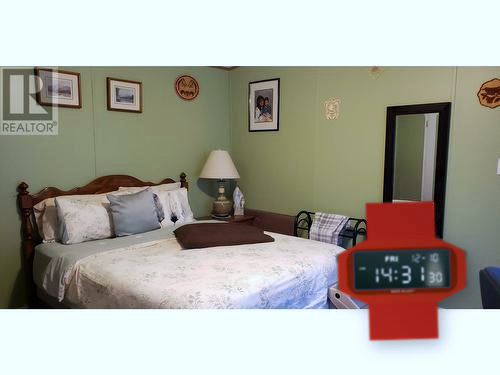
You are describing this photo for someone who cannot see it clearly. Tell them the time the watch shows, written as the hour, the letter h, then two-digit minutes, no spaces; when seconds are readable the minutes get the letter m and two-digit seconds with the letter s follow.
14h31
